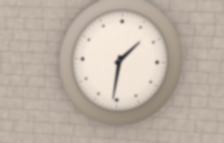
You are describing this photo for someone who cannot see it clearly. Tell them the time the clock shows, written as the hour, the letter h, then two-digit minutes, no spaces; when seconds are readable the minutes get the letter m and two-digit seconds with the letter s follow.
1h31
